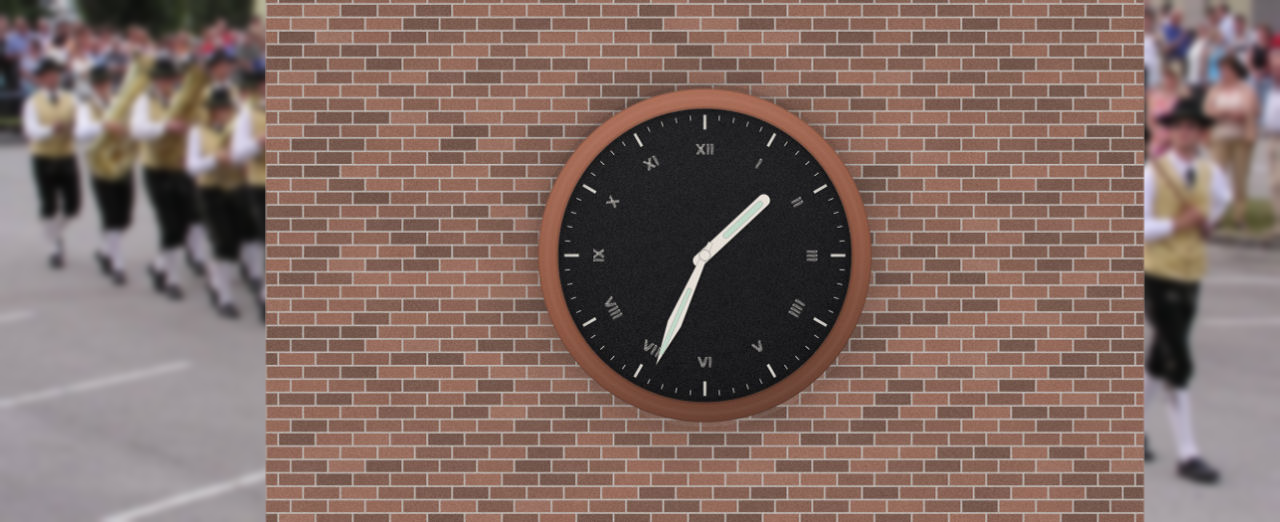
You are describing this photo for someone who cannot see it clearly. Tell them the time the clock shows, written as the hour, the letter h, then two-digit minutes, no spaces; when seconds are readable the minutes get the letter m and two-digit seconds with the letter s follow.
1h34
